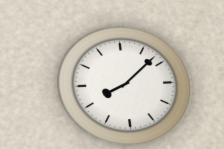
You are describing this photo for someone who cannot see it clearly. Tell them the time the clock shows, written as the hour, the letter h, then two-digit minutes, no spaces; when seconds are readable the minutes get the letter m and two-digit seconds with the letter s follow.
8h08
